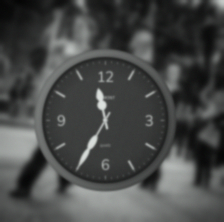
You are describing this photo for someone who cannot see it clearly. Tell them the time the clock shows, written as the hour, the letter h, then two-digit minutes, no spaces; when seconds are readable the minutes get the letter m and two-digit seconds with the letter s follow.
11h35
